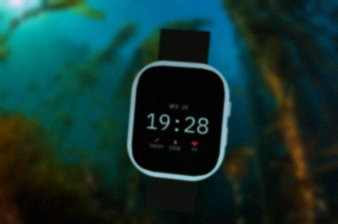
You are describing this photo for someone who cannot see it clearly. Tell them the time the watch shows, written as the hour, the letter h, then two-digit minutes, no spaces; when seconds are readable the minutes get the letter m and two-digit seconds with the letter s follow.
19h28
